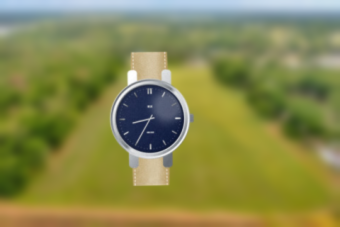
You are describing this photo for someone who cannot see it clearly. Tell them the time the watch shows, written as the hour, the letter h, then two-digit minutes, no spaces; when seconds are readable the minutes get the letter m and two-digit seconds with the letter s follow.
8h35
